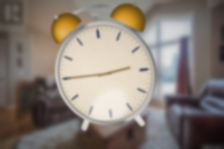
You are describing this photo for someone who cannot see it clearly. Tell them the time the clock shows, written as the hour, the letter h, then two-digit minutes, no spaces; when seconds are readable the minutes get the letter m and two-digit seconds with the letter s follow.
2h45
